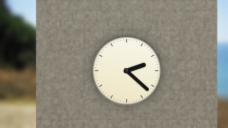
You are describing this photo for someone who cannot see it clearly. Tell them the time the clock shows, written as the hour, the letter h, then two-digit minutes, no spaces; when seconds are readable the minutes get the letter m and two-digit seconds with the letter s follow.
2h22
